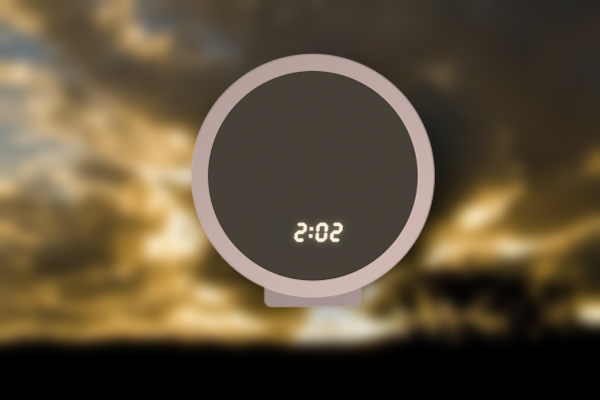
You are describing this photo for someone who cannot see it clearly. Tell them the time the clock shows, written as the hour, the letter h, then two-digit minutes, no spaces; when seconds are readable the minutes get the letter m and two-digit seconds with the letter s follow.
2h02
